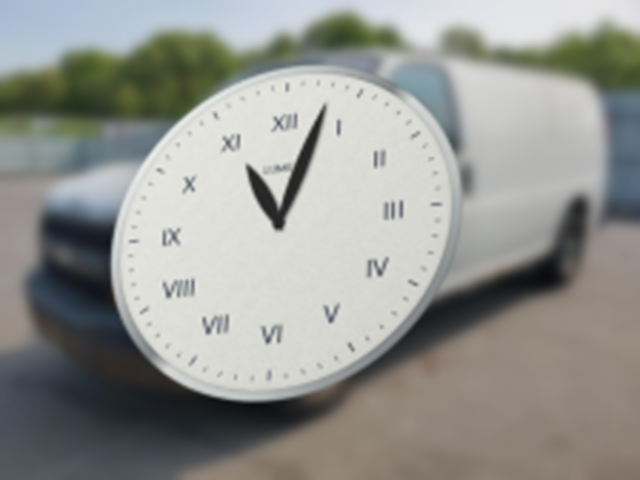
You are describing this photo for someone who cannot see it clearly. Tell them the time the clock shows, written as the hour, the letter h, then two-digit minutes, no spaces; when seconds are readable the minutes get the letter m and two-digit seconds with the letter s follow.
11h03
